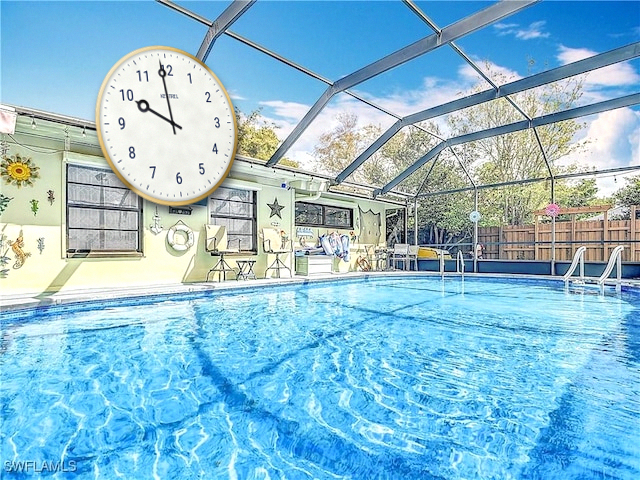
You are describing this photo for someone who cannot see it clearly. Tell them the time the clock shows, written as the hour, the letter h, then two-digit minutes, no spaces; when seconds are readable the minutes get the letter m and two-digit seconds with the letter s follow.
9h59
